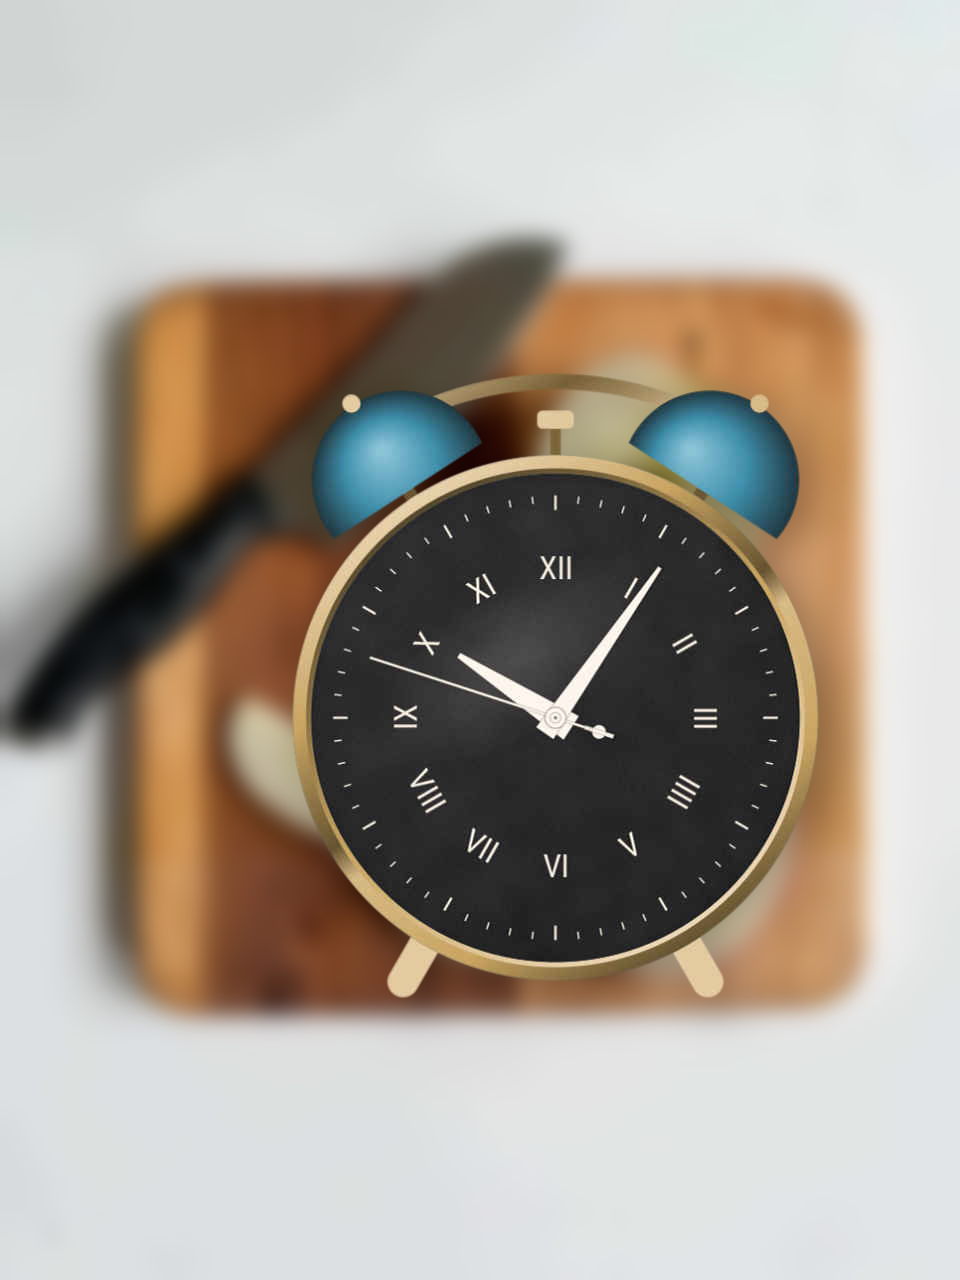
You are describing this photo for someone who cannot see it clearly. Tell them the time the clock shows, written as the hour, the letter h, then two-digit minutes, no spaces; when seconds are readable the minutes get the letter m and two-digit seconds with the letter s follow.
10h05m48s
